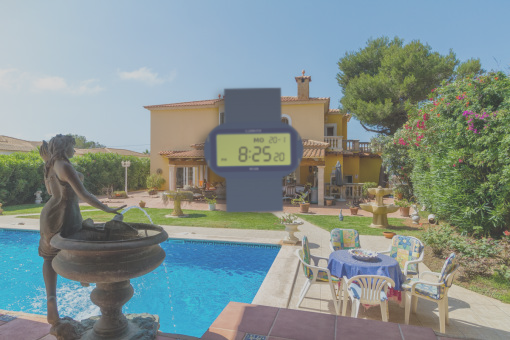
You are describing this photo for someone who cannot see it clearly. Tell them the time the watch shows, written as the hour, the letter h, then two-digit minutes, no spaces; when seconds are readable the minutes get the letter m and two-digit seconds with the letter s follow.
8h25
